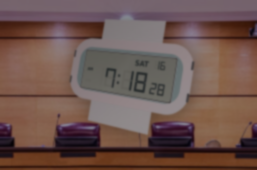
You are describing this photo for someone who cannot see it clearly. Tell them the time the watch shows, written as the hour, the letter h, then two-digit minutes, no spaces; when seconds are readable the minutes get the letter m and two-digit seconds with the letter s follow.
7h18
